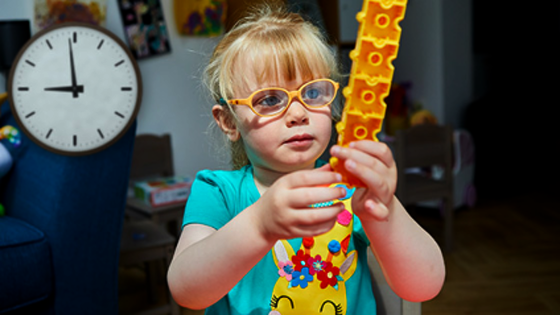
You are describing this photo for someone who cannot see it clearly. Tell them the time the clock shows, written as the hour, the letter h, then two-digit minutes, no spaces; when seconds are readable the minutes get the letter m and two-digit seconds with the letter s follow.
8h59
